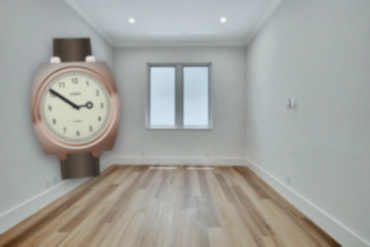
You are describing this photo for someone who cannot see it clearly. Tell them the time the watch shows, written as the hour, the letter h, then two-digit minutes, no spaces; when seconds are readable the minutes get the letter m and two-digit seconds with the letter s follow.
2h51
